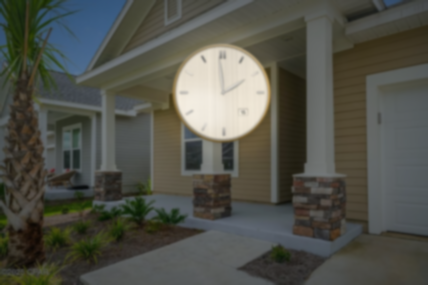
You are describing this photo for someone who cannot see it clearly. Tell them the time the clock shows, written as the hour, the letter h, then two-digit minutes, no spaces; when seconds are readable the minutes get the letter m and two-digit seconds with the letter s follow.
1h59
